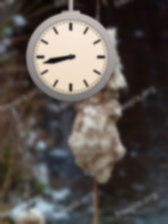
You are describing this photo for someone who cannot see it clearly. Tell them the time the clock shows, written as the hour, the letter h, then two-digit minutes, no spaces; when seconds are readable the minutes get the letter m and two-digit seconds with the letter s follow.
8h43
